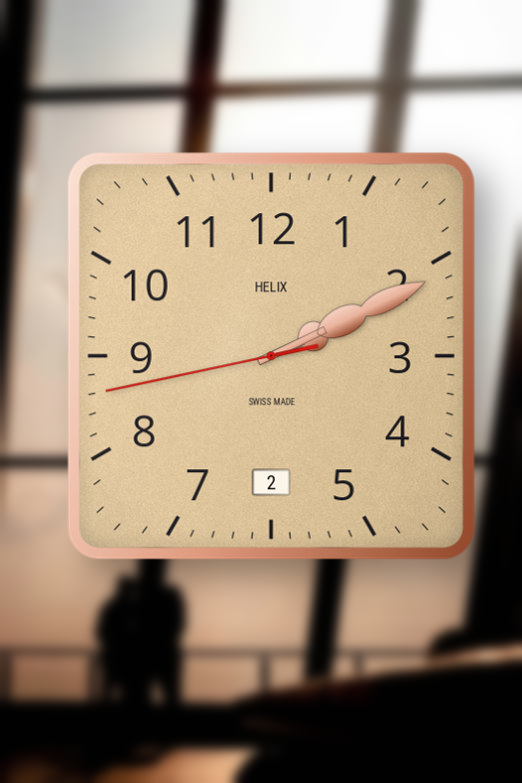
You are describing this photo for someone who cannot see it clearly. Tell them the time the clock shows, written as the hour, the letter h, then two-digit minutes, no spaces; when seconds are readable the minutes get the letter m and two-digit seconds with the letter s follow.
2h10m43s
